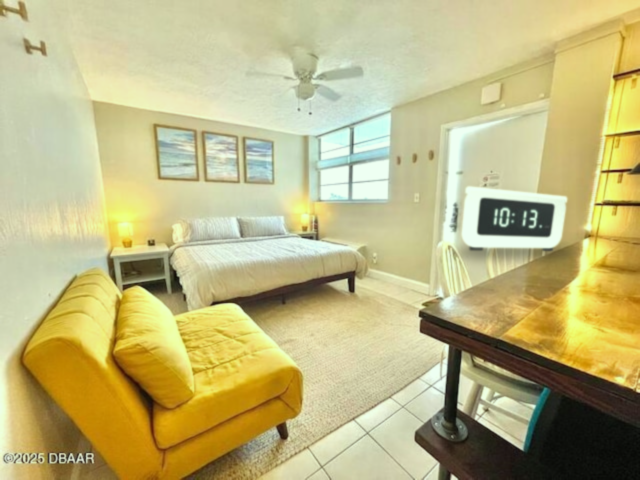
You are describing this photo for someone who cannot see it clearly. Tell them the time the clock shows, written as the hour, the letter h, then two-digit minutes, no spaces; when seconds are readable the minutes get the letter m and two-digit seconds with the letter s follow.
10h13
